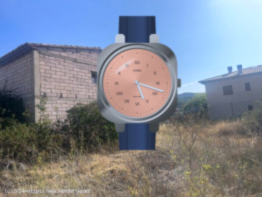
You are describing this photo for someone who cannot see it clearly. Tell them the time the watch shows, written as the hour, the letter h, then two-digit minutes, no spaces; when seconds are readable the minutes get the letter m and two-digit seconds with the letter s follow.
5h18
